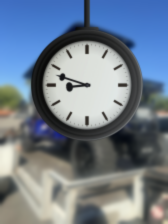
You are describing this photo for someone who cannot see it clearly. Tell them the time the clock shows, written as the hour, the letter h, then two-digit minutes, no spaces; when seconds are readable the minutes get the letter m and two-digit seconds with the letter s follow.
8h48
